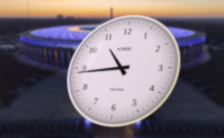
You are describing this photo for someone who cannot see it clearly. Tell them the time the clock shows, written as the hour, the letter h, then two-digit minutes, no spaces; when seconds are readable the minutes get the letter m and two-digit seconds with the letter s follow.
10h44
